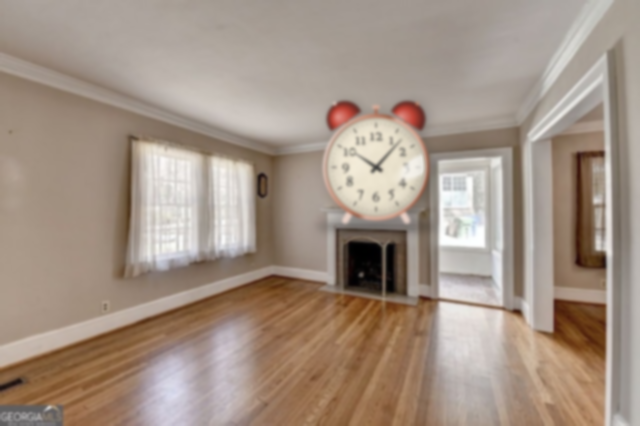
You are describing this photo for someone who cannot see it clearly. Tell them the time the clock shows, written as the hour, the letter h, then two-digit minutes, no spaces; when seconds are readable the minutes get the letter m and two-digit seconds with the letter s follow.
10h07
